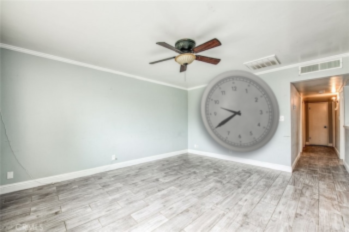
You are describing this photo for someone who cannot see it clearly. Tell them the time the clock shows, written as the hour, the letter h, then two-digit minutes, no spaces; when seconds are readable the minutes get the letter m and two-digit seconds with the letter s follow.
9h40
